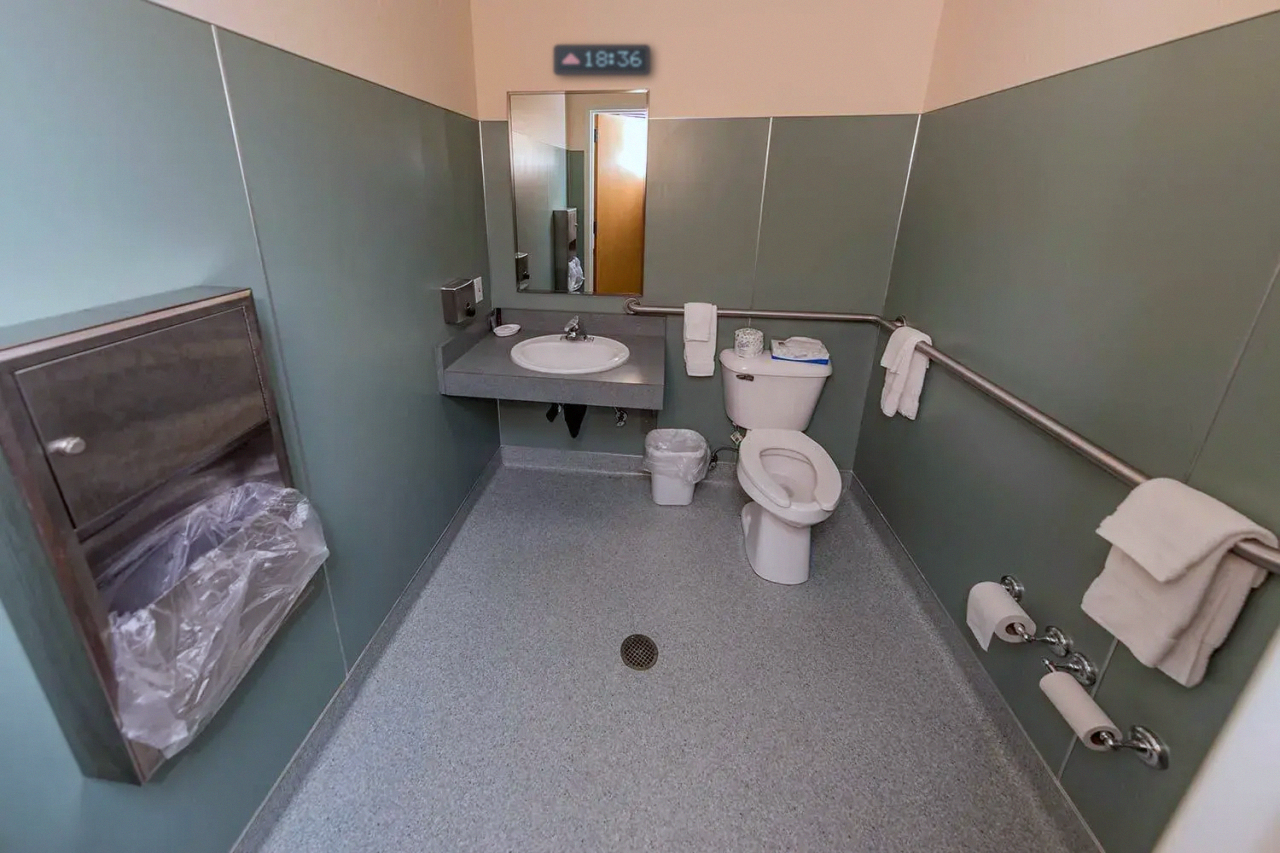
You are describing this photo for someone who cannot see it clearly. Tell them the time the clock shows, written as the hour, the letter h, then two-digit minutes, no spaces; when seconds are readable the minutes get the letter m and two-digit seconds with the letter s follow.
18h36
